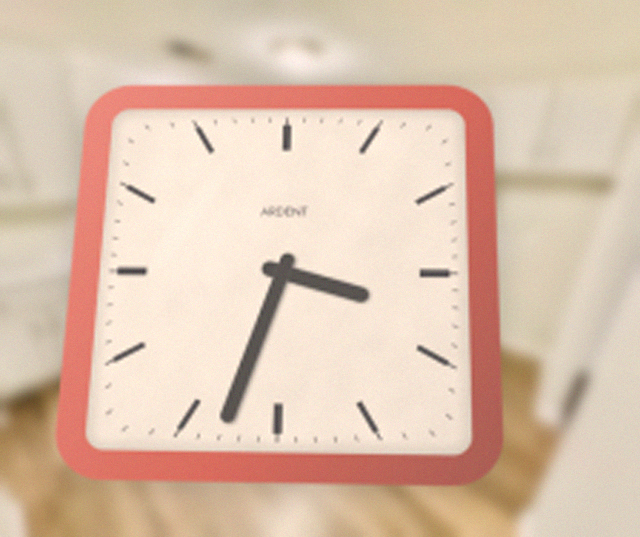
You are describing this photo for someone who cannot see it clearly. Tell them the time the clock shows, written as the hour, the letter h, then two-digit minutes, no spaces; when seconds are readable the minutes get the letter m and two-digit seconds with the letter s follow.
3h33
